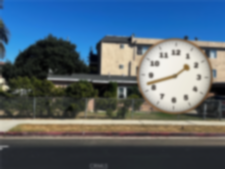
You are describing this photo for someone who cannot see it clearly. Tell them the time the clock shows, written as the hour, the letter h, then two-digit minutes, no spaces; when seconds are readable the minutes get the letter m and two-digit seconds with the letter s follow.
1h42
